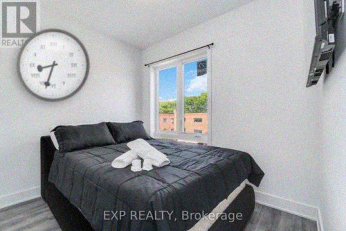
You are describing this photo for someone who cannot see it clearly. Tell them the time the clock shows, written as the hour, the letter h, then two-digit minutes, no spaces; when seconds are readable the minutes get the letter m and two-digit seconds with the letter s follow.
8h33
